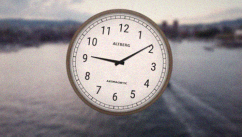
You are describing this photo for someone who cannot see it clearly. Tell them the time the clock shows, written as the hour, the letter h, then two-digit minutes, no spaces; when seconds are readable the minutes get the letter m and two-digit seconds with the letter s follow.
9h09
